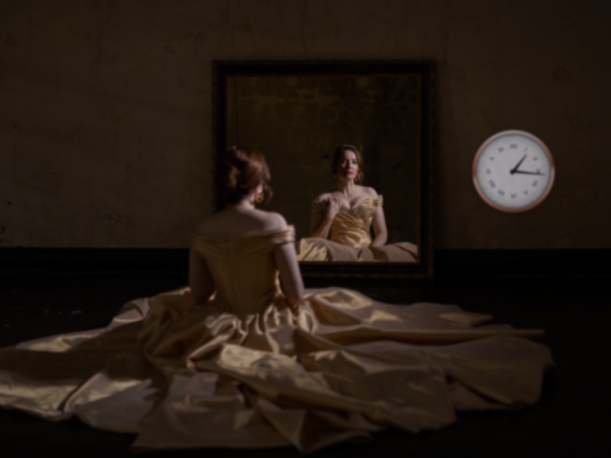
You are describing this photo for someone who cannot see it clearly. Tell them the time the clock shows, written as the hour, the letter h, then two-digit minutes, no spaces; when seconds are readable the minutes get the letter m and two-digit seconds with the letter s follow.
1h16
